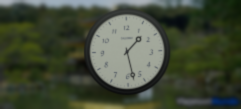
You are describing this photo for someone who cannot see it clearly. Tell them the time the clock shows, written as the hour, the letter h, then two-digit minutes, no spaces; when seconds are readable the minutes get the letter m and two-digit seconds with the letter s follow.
1h28
